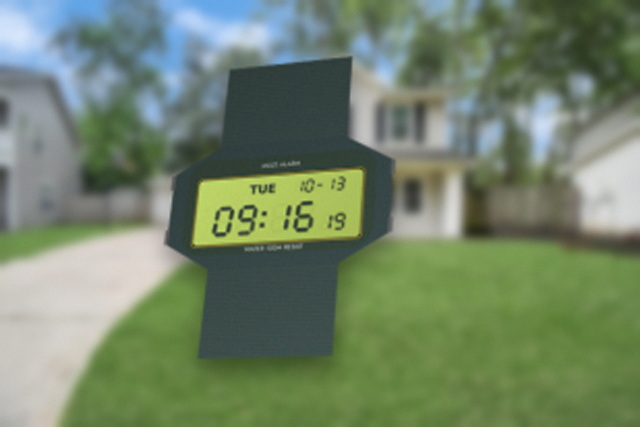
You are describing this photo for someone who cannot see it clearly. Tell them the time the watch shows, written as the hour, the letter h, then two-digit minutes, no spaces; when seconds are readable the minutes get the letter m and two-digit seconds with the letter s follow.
9h16m19s
